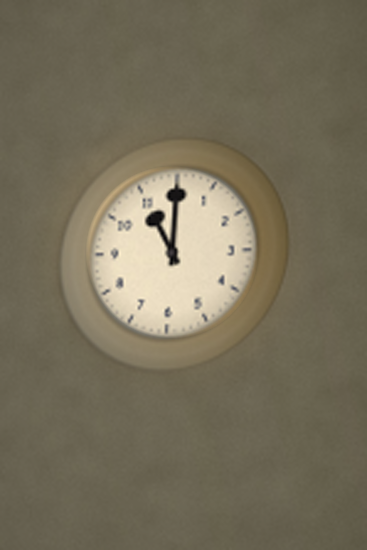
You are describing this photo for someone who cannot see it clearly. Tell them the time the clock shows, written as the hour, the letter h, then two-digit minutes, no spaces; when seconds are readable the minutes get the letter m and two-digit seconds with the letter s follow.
11h00
